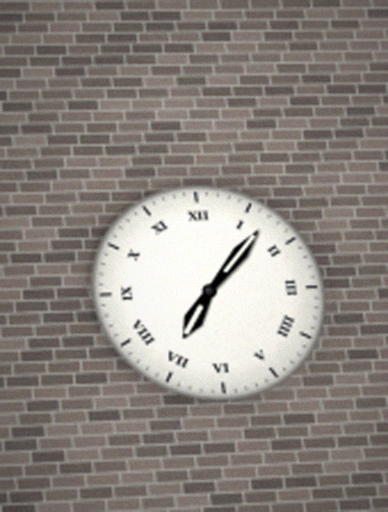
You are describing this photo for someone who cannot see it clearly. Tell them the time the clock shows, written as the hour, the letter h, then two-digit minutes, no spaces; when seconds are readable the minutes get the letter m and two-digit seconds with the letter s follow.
7h07
